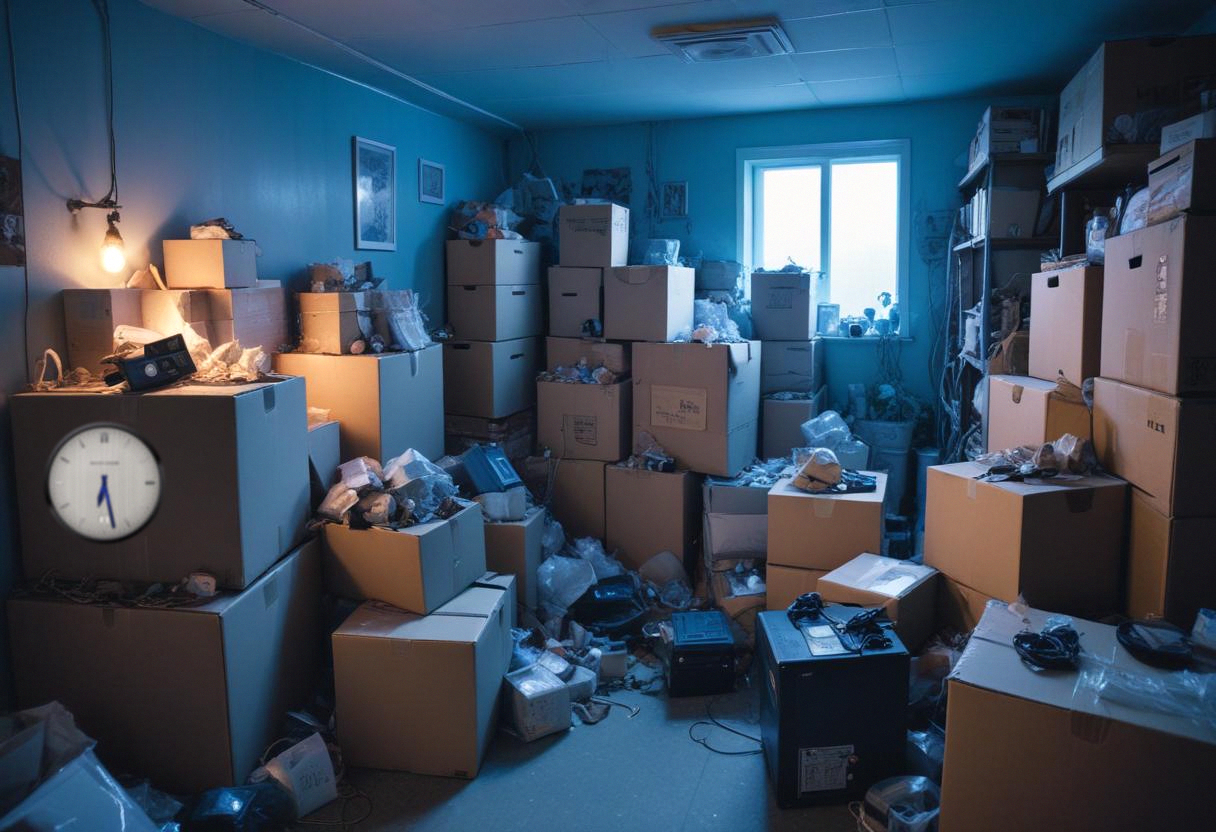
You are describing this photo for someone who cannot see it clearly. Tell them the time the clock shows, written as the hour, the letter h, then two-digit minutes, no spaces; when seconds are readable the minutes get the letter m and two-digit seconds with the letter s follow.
6h28
